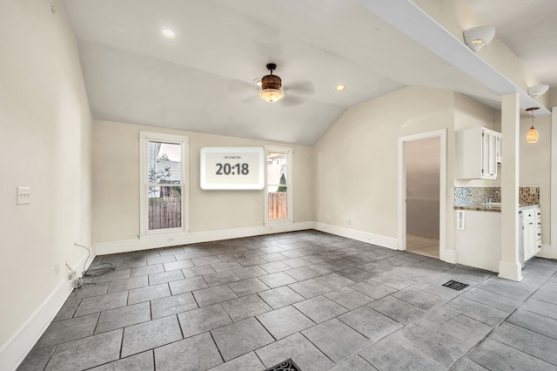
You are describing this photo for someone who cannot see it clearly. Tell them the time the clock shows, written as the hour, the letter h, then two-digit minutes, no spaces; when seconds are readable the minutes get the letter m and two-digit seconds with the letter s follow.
20h18
